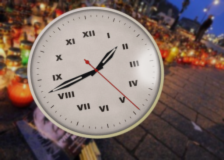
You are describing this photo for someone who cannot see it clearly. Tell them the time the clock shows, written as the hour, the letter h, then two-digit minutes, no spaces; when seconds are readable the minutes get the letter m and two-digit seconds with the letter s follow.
1h42m24s
